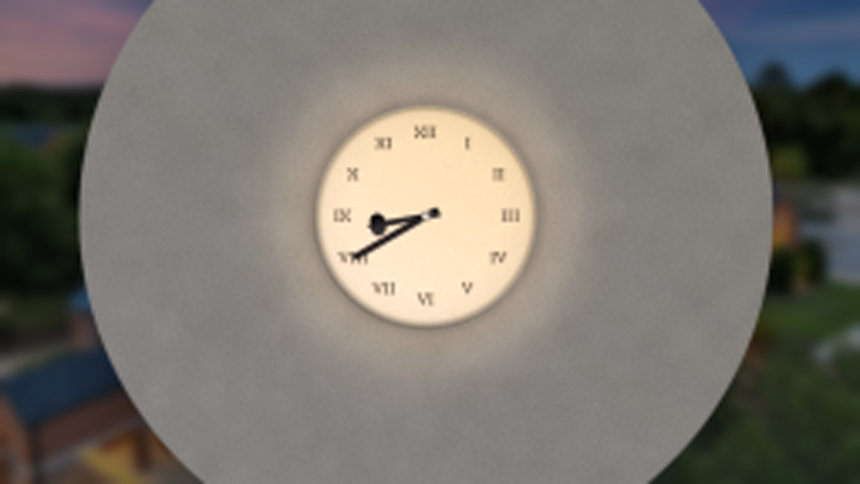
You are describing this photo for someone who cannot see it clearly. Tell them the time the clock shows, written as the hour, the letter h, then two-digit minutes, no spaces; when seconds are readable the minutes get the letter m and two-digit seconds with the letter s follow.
8h40
